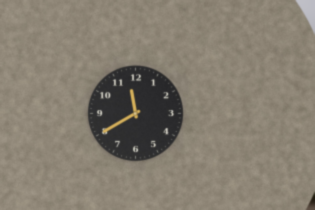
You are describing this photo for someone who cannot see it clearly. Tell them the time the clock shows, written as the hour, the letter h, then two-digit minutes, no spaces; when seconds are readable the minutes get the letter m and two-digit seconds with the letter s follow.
11h40
